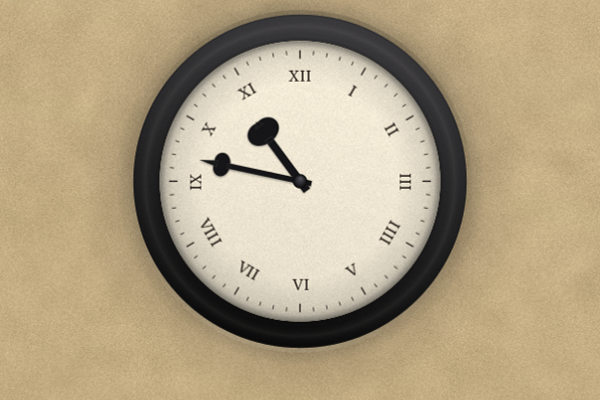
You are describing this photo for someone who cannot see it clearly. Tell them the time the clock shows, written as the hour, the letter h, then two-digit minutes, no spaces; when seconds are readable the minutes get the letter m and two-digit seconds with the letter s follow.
10h47
